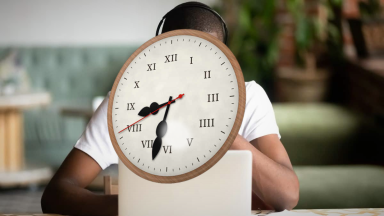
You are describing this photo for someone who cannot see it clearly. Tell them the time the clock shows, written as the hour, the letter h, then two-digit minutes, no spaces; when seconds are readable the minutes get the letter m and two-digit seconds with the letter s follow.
8h32m41s
